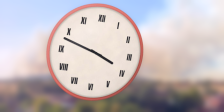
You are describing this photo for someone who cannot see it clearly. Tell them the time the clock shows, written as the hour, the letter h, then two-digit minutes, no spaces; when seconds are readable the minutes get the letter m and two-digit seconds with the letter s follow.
3h48
